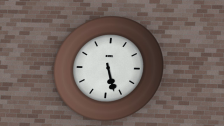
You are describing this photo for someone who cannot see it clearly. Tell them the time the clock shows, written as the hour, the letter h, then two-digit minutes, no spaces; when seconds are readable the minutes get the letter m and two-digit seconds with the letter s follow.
5h27
